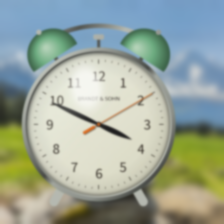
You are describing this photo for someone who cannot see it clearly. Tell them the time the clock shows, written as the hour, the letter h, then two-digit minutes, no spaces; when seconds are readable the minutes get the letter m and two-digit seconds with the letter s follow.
3h49m10s
